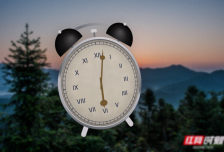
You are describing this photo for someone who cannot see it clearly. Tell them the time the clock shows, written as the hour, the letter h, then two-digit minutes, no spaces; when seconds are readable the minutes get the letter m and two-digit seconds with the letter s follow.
6h02
